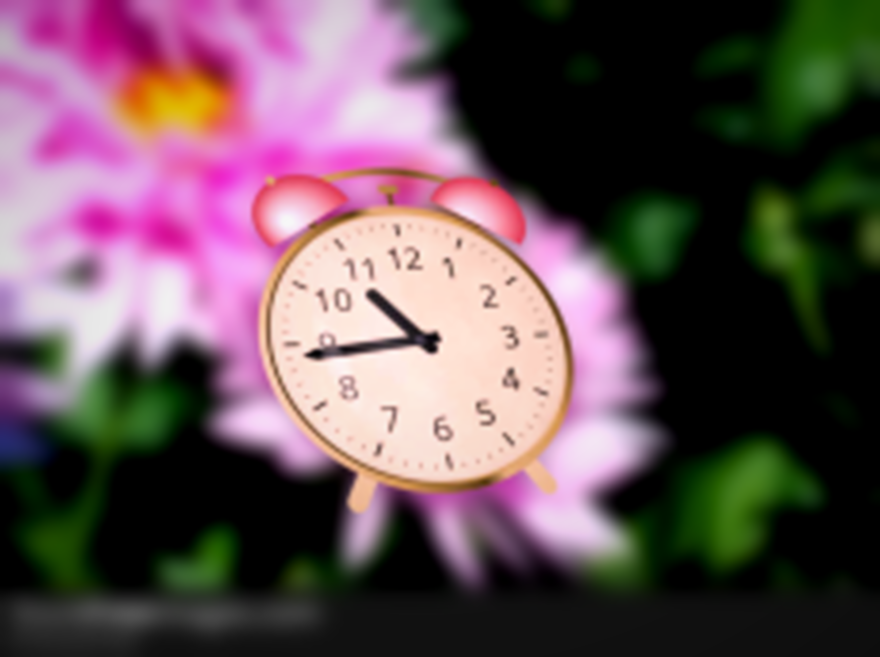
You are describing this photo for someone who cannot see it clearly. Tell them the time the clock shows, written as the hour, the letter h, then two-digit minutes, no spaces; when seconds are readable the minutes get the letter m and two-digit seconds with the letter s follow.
10h44
